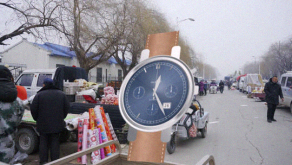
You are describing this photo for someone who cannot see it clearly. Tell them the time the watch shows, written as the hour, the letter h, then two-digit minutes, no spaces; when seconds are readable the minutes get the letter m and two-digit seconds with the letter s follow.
12h25
